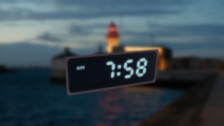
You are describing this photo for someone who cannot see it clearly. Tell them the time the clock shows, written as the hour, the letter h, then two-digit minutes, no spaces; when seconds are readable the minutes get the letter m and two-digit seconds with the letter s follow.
7h58
